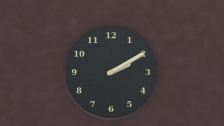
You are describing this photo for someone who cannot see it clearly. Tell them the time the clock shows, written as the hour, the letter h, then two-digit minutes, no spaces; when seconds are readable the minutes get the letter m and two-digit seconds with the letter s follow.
2h10
